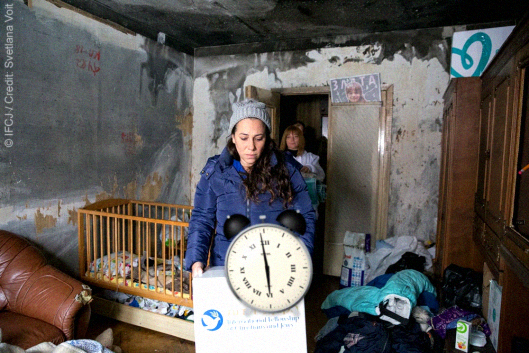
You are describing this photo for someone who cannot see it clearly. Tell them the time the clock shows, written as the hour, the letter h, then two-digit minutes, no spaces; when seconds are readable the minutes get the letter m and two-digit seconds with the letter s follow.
5h59
